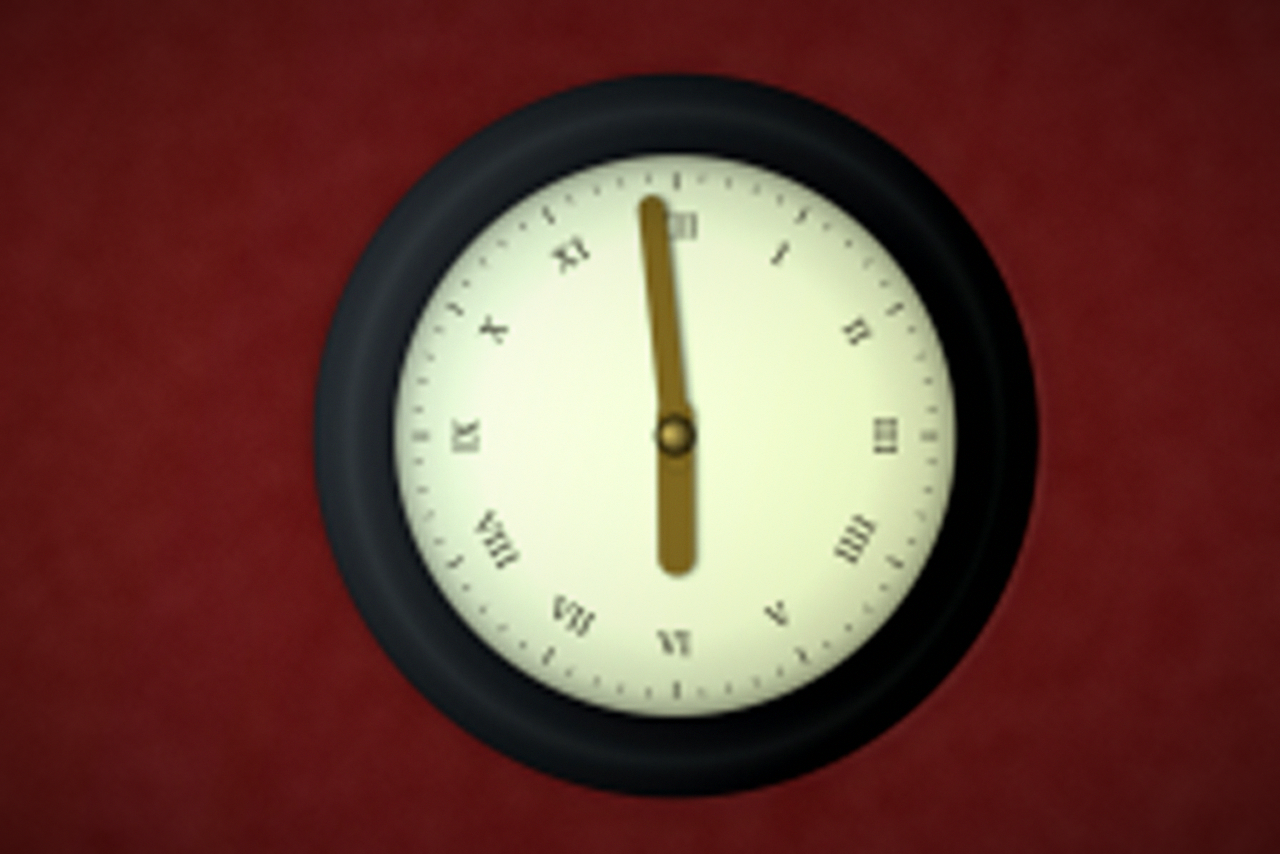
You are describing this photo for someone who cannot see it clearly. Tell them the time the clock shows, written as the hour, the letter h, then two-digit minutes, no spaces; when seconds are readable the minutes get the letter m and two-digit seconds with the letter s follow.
5h59
